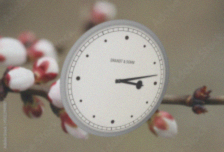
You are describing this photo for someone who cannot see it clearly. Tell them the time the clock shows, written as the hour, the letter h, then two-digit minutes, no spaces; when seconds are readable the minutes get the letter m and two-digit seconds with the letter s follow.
3h13
